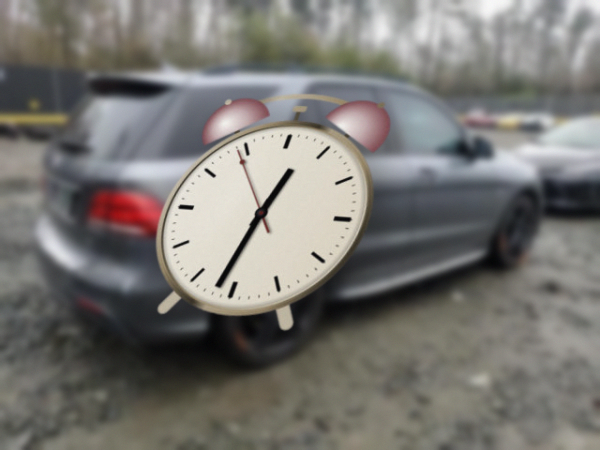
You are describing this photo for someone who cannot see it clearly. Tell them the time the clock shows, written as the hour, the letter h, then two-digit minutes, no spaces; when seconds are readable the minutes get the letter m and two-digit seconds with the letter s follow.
12h31m54s
